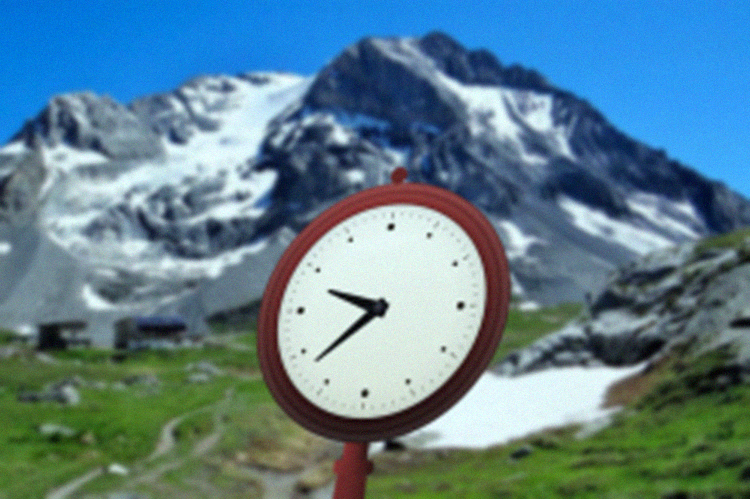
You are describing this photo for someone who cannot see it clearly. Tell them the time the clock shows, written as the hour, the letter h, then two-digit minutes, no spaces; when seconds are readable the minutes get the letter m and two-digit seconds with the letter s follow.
9h38
